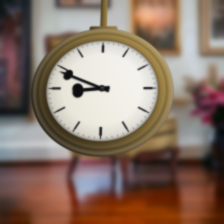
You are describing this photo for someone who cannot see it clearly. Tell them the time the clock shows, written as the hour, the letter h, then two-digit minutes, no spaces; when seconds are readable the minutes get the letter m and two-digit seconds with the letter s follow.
8h49
